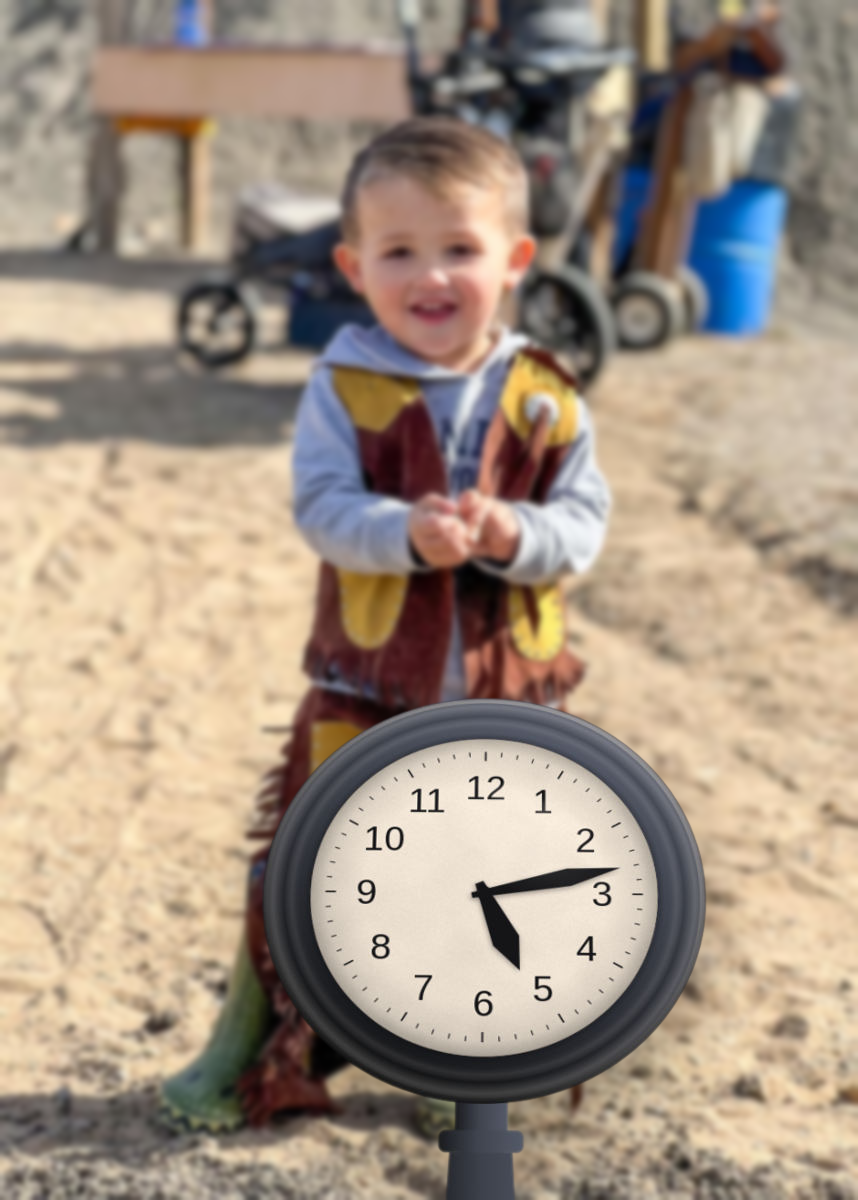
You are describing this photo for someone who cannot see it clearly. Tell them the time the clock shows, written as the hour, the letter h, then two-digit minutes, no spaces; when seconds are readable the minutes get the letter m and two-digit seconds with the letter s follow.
5h13
